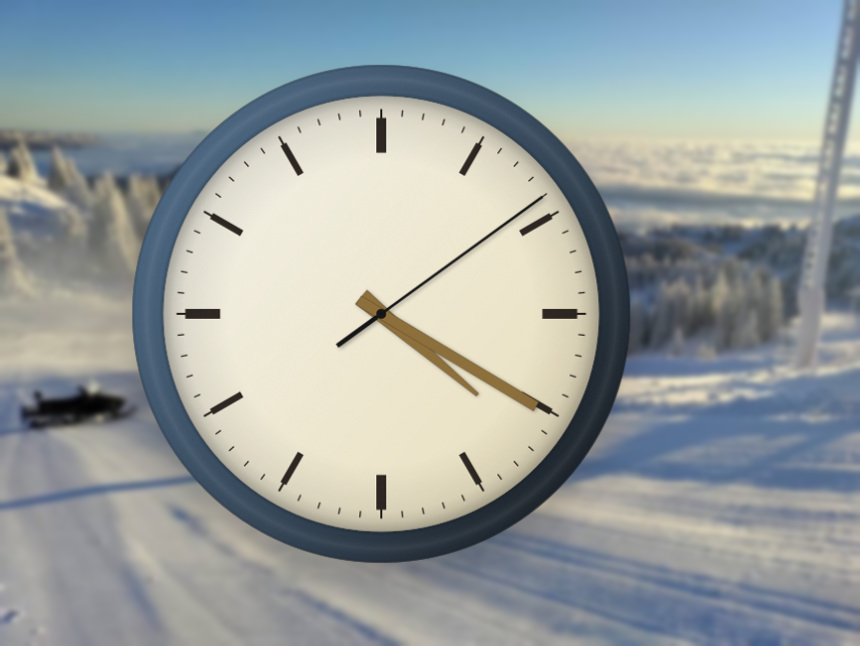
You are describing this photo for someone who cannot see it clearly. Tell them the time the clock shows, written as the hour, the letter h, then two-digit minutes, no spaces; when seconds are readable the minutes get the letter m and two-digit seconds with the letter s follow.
4h20m09s
